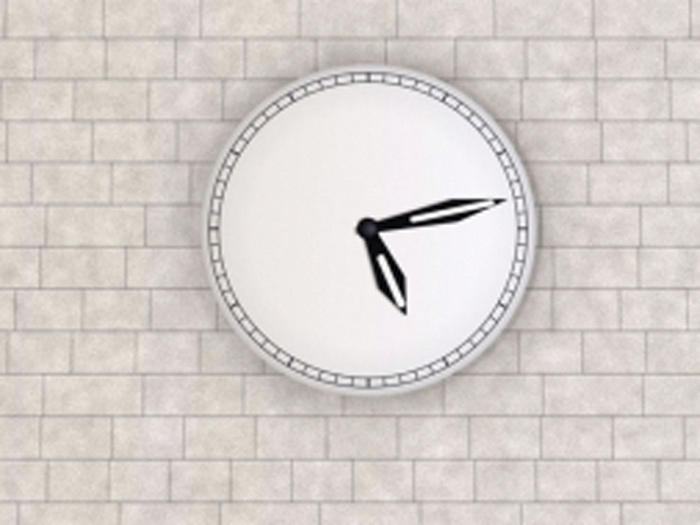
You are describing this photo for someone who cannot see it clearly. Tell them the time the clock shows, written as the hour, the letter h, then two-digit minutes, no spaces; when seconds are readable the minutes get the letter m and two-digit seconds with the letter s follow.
5h13
